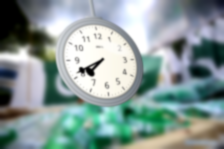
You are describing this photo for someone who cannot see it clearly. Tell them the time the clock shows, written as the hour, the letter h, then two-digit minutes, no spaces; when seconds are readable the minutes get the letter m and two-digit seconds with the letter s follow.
7h41
